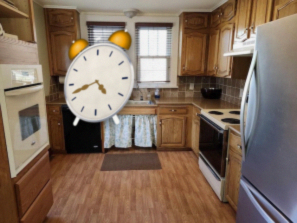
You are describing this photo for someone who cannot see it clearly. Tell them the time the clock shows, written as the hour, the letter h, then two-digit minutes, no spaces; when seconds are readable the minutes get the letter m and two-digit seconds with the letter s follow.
4h42
